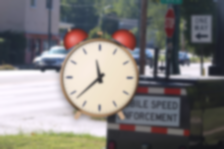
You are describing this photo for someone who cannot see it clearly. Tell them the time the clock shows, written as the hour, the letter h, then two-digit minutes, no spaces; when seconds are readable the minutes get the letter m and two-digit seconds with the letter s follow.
11h38
